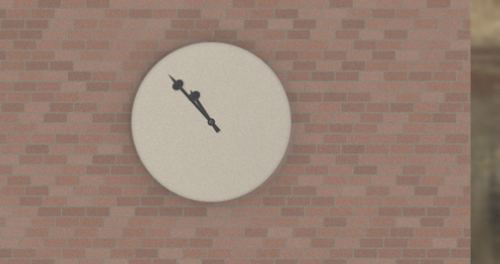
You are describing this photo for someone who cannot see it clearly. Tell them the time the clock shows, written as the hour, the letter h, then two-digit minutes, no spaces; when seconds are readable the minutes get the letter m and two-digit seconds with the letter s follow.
10h53
